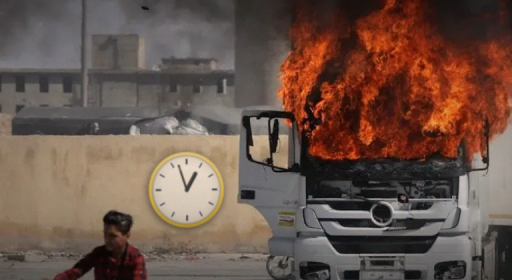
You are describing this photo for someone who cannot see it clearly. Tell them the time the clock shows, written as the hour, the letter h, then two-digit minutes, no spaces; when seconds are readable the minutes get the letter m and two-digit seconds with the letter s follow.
12h57
